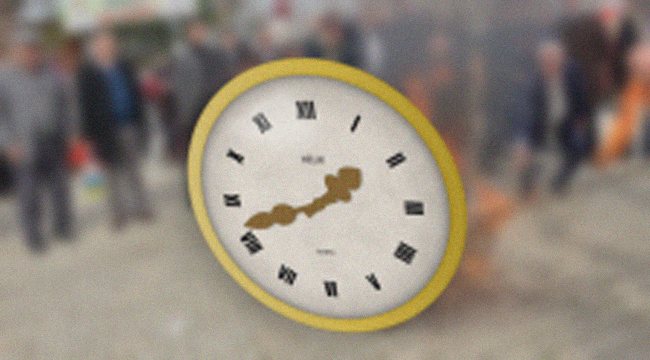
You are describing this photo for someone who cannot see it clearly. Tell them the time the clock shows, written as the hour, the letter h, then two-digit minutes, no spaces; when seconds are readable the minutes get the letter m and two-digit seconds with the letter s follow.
1h42
